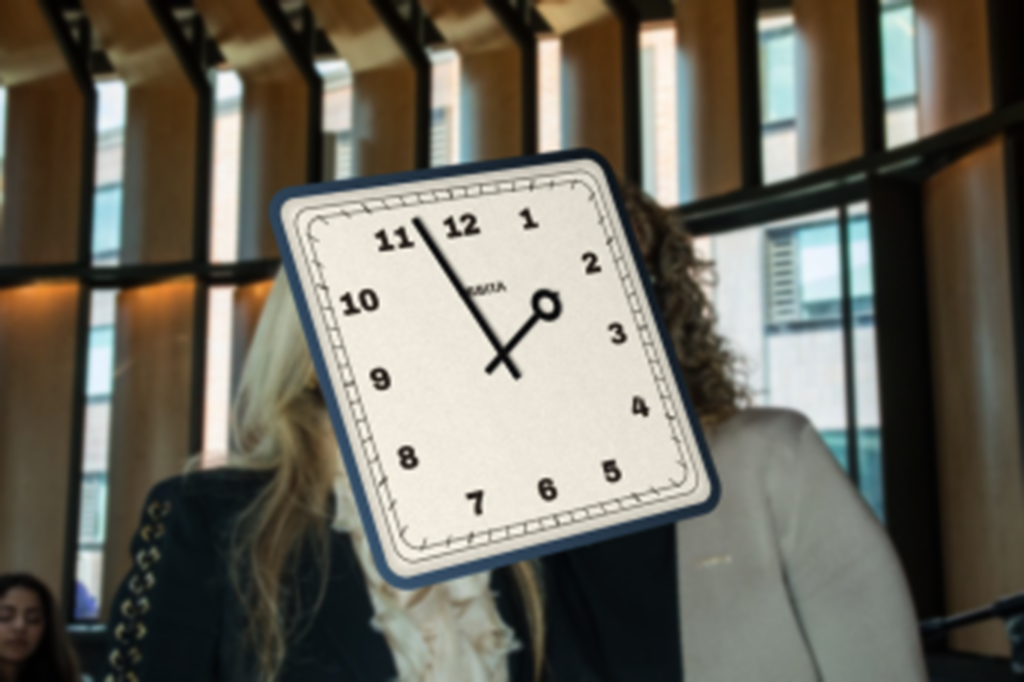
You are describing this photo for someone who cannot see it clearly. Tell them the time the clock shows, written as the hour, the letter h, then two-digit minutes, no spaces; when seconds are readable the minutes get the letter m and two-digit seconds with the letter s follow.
1h57
